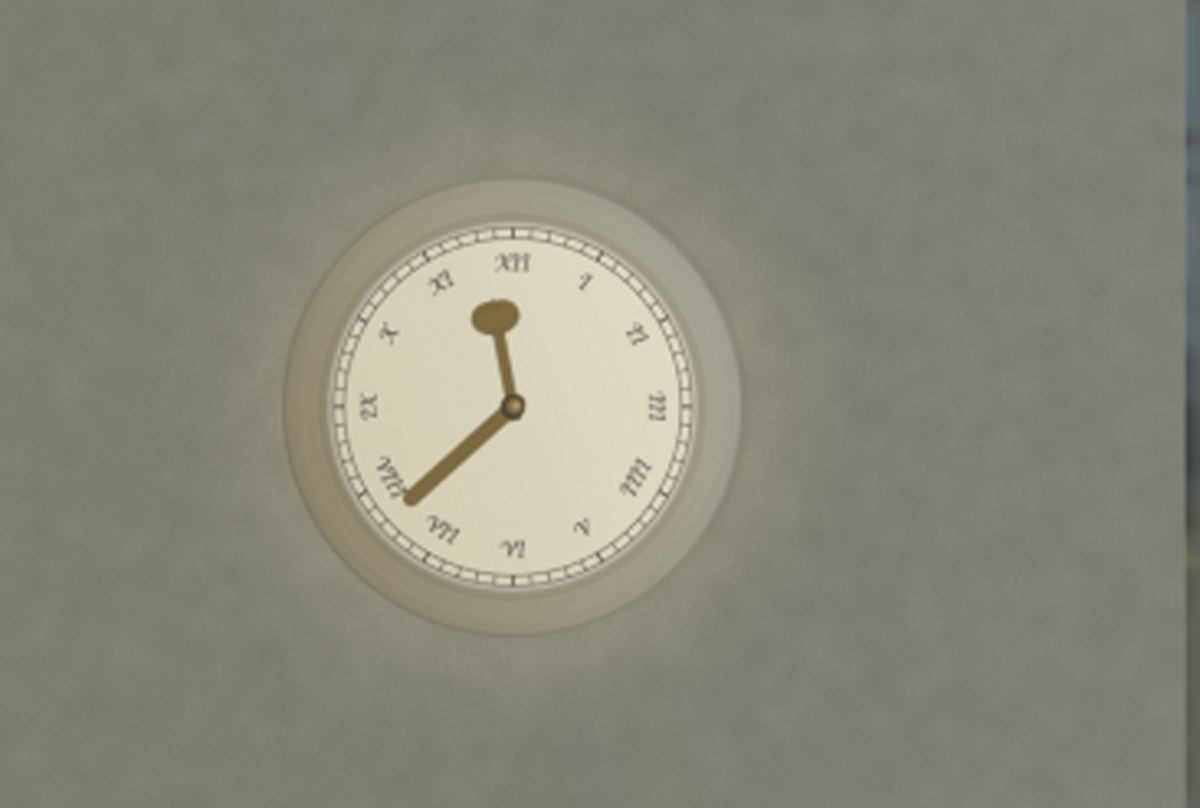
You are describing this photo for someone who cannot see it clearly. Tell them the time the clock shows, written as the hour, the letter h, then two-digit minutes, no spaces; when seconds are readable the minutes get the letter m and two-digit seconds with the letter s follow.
11h38
